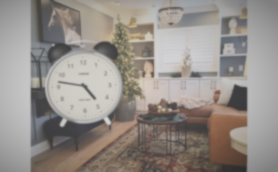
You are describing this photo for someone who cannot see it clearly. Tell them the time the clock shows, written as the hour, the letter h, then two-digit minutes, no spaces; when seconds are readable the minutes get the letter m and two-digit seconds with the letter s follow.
4h47
